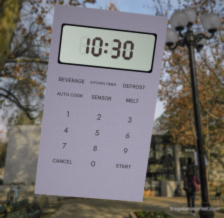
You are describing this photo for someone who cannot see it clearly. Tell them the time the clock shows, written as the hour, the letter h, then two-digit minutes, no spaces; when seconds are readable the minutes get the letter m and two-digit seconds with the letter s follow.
10h30
